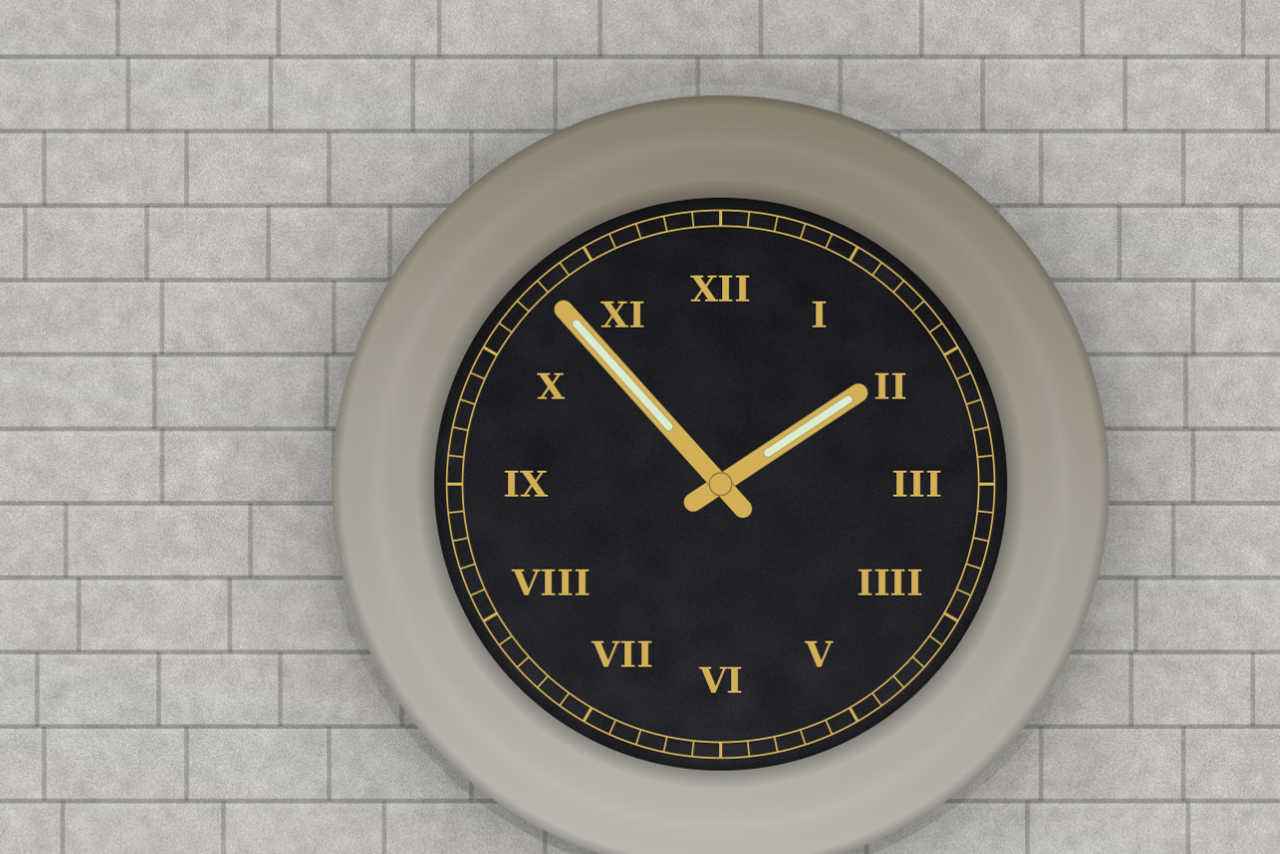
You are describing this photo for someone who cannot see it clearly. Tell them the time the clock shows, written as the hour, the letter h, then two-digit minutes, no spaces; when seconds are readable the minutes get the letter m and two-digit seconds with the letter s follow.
1h53
